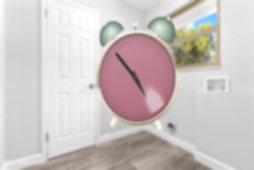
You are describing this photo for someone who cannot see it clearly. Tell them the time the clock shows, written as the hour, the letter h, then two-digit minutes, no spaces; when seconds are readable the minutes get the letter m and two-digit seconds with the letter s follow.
4h53
